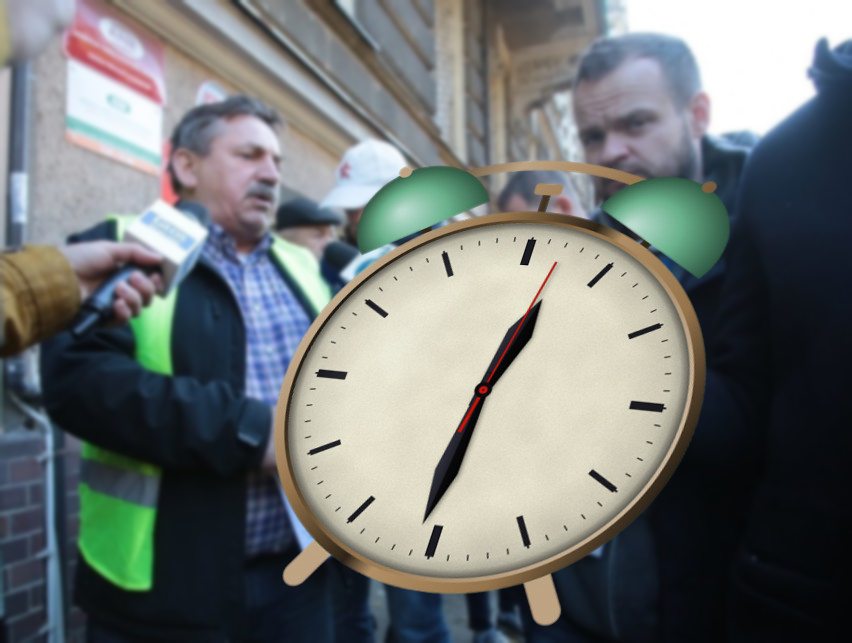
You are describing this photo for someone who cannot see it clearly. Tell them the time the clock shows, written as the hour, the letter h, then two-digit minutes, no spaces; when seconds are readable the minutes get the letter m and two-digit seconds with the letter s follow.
12h31m02s
